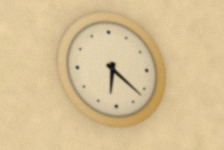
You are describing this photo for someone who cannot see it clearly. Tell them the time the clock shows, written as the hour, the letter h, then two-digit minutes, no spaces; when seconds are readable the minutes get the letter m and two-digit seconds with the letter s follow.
6h22
